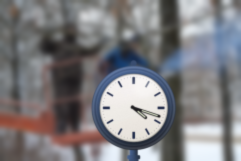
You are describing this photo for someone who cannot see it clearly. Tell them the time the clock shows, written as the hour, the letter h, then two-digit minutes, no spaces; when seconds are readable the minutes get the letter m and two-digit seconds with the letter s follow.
4h18
